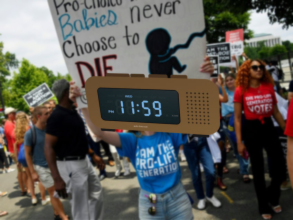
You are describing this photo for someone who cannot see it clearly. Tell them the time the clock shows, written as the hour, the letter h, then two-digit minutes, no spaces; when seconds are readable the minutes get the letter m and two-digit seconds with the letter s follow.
11h59
